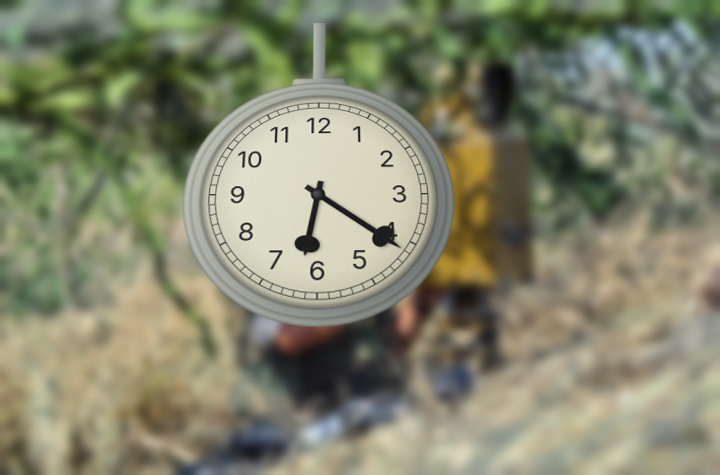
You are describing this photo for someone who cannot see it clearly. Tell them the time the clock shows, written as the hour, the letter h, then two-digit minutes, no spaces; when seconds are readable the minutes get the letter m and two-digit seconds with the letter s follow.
6h21
